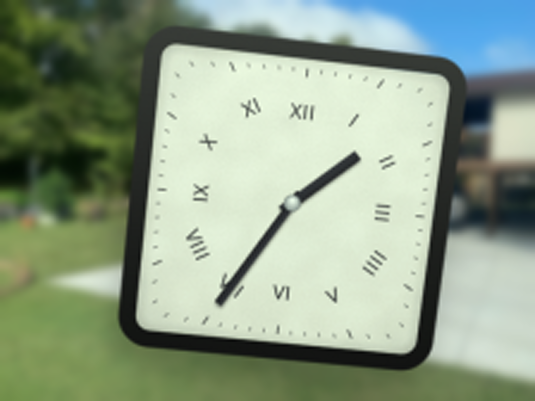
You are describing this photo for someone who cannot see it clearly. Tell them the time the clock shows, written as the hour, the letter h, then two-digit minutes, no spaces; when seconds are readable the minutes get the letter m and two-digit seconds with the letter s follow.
1h35
